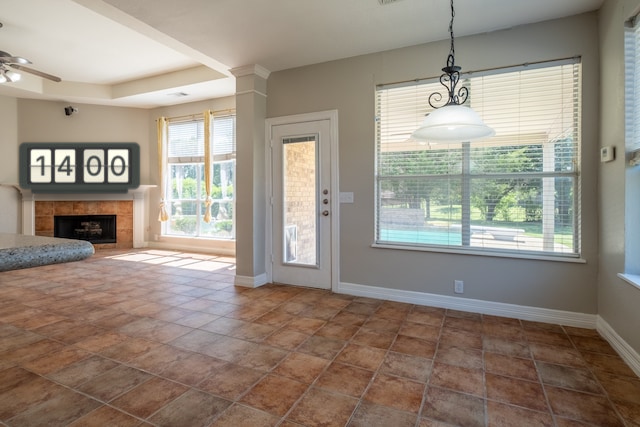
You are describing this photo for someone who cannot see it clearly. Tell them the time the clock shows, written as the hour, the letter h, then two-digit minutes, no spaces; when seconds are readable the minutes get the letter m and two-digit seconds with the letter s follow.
14h00
